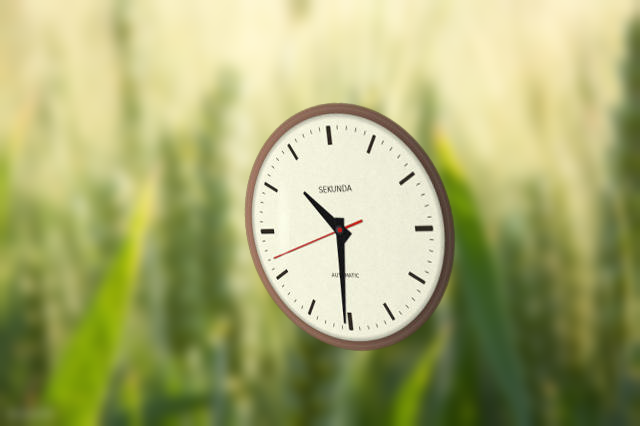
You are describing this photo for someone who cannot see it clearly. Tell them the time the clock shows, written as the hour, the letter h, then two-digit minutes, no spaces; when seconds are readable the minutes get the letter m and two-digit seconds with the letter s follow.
10h30m42s
